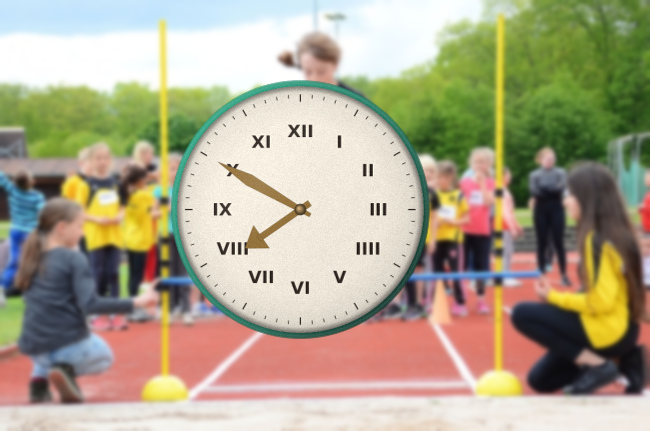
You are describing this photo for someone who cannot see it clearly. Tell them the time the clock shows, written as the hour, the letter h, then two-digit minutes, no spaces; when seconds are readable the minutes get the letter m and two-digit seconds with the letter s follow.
7h50
